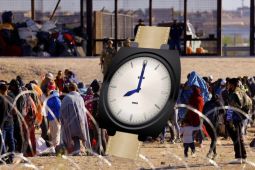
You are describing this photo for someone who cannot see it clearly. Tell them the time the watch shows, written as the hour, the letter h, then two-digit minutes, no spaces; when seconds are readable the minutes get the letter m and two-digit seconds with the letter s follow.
8h00
